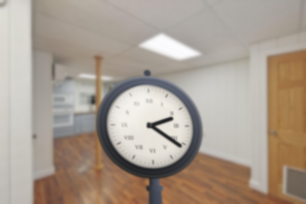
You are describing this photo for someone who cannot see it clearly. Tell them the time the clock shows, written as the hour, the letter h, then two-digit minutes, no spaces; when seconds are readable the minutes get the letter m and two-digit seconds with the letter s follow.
2h21
